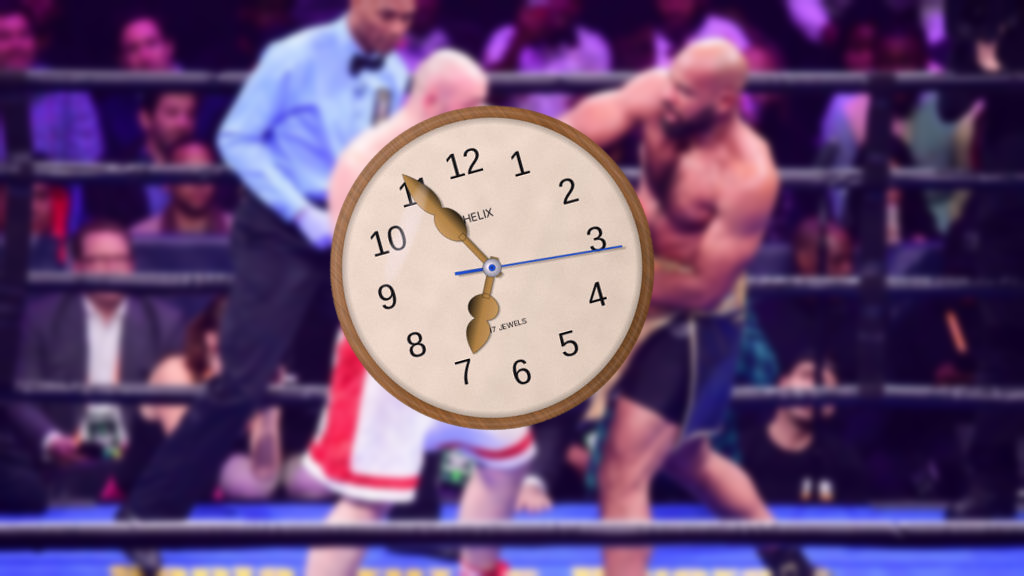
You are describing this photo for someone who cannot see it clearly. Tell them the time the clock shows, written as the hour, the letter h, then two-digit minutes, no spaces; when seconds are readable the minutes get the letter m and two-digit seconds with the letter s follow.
6h55m16s
